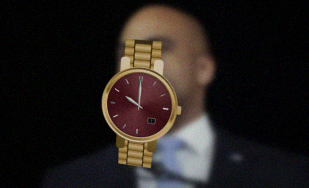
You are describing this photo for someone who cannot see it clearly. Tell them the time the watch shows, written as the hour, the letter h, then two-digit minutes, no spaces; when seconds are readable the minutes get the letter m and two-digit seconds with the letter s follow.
10h00
